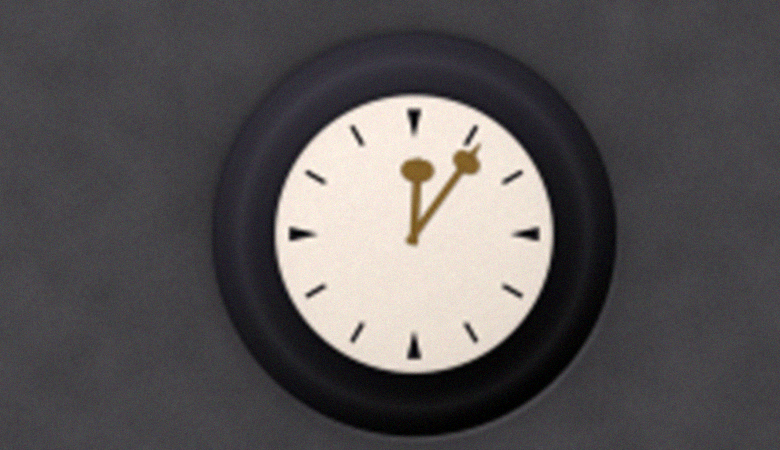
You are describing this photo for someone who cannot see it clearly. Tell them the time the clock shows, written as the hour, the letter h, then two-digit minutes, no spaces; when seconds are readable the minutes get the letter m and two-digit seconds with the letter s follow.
12h06
